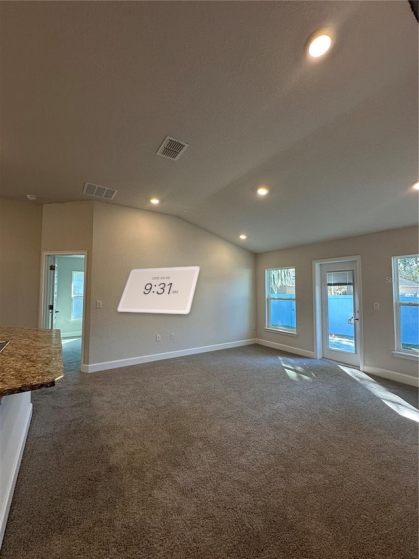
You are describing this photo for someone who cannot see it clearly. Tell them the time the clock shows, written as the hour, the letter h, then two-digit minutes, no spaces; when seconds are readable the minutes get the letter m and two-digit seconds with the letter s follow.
9h31
